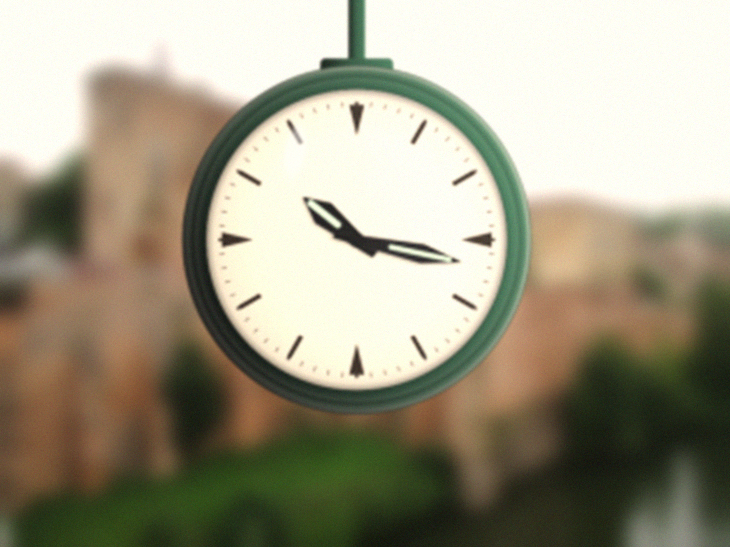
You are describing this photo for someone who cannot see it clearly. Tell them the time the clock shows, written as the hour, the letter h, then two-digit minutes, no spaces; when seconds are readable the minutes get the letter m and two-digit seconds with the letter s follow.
10h17
